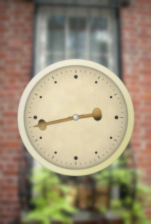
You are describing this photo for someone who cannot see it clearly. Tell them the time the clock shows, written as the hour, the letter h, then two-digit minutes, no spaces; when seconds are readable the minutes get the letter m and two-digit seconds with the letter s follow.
2h43
